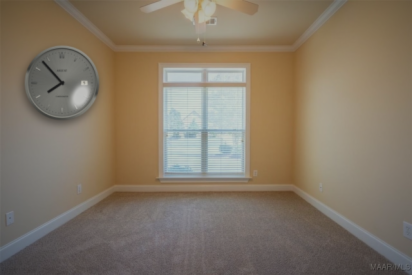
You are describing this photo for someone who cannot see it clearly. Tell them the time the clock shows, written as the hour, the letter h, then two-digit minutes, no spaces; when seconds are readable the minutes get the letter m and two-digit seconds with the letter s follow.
7h53
